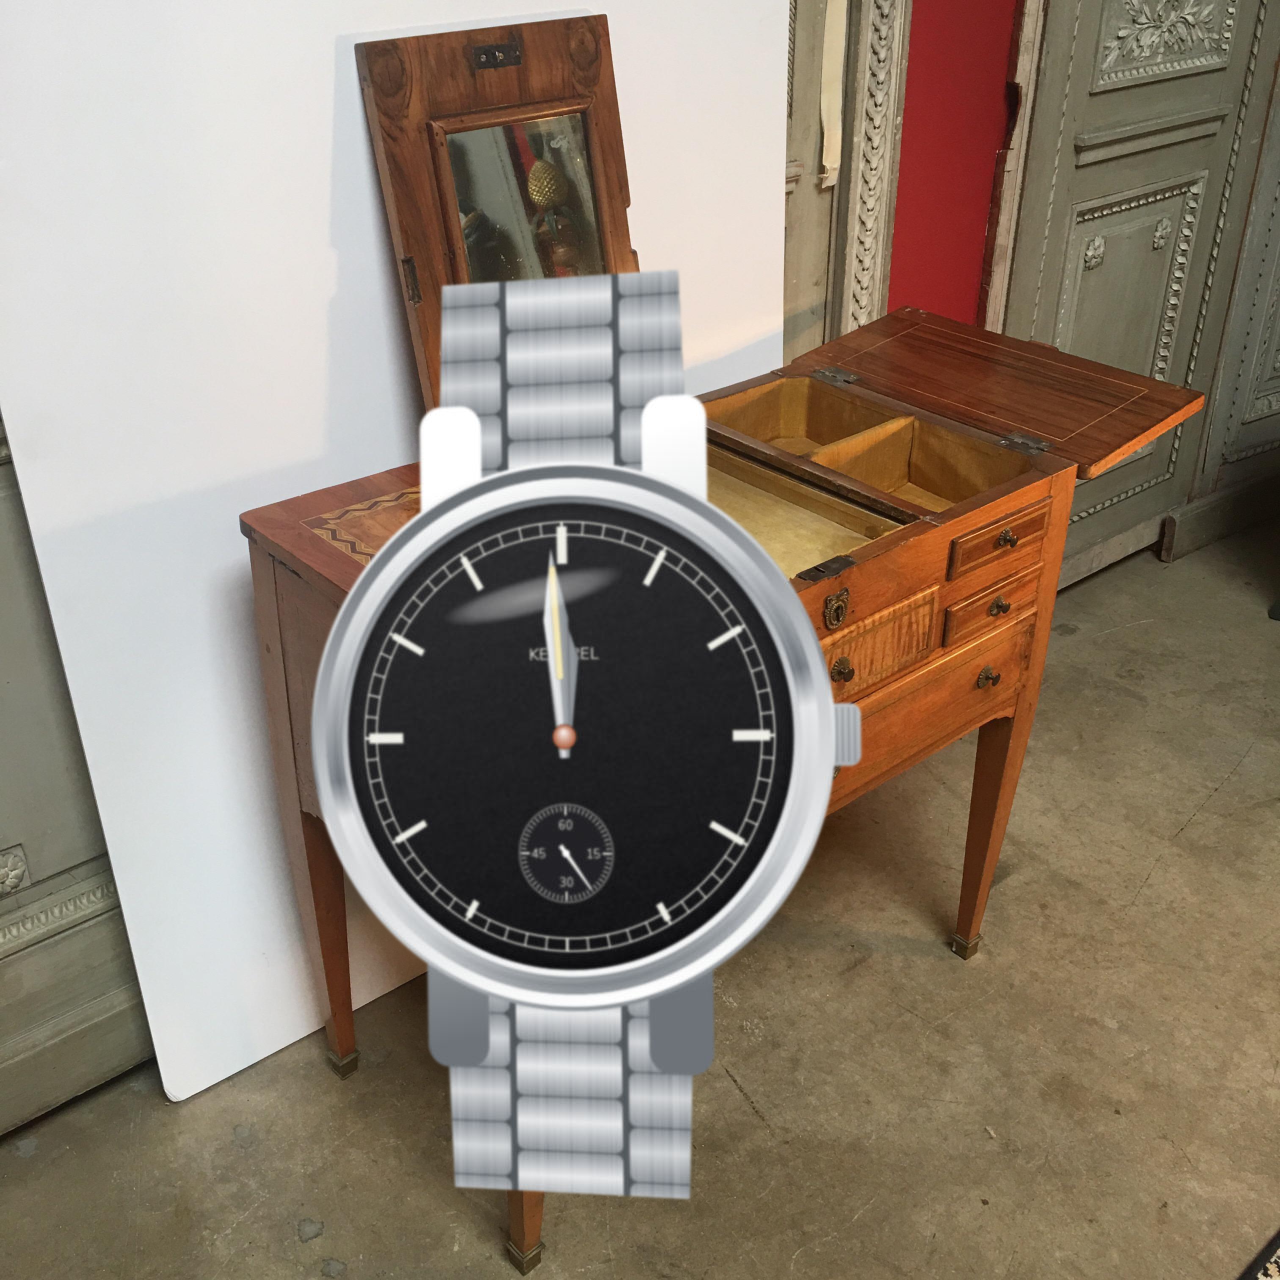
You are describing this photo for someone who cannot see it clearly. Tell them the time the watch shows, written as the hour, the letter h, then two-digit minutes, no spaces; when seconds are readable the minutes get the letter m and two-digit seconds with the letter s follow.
11h59m24s
